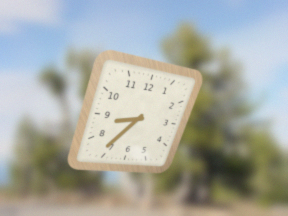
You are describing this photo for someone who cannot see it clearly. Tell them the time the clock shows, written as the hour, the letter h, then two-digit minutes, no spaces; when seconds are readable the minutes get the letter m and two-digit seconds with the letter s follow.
8h36
